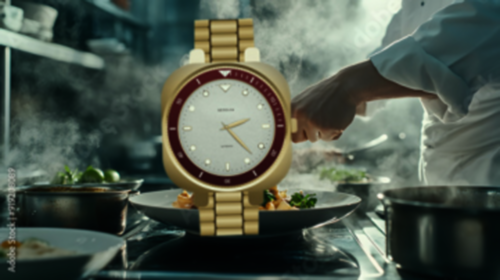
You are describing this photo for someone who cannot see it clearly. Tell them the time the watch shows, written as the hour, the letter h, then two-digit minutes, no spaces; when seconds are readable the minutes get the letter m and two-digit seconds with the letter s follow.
2h23
